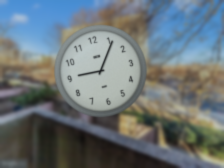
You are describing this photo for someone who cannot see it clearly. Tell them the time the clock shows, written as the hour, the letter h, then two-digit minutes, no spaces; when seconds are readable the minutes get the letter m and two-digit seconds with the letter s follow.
9h06
